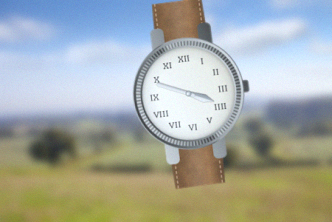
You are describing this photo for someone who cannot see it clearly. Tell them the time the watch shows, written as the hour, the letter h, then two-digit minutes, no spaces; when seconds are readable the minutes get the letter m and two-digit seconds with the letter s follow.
3h49
